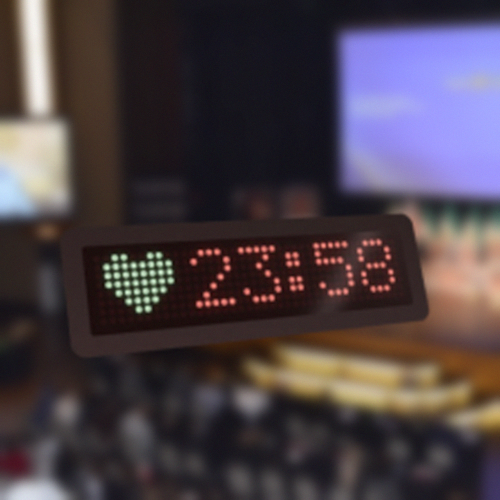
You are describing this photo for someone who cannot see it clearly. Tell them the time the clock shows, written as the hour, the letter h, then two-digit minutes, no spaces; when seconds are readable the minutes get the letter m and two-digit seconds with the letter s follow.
23h58
